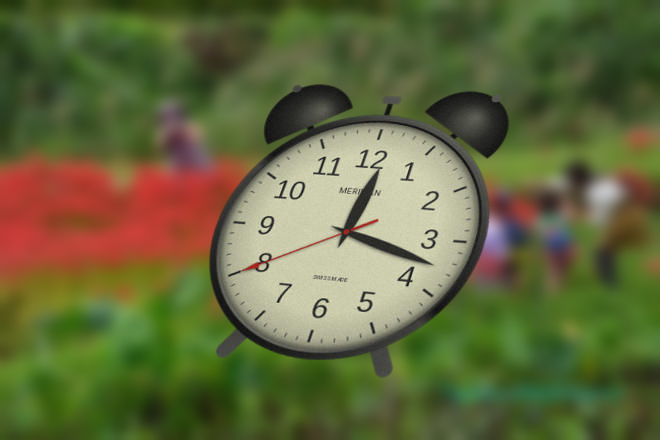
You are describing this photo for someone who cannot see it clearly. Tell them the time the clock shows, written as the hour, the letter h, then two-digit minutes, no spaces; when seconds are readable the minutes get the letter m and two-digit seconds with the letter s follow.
12h17m40s
